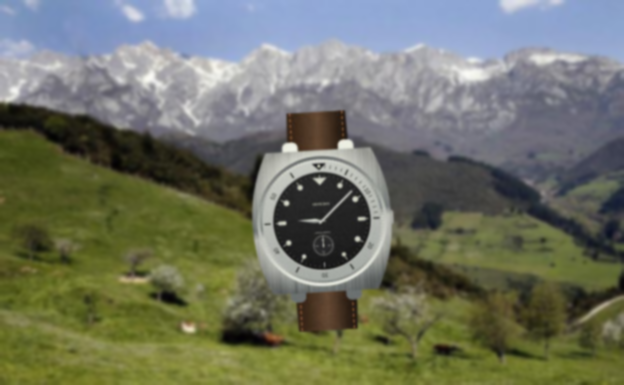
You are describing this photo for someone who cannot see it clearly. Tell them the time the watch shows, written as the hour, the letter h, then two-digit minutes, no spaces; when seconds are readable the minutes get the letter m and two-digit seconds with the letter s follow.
9h08
